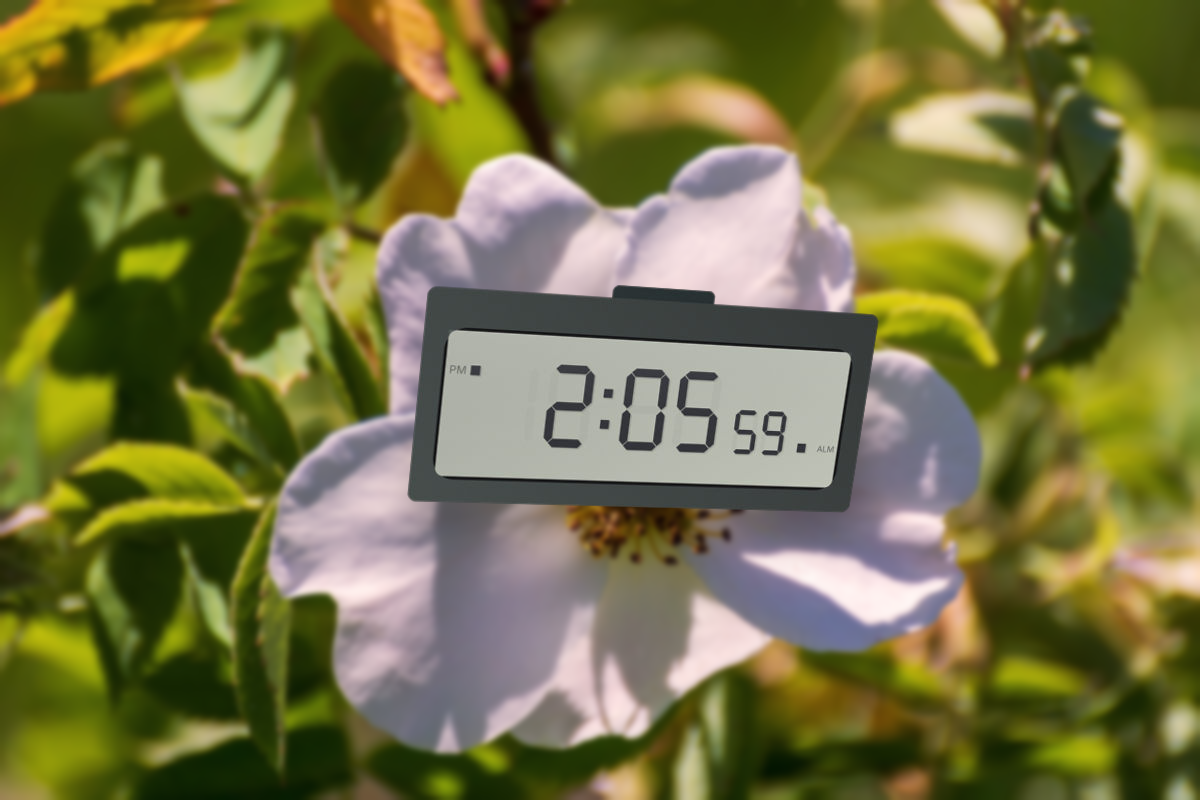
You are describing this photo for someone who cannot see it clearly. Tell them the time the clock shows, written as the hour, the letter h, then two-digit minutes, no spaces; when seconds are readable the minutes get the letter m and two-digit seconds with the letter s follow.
2h05m59s
